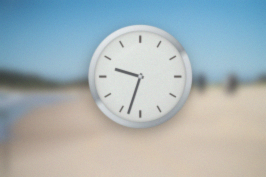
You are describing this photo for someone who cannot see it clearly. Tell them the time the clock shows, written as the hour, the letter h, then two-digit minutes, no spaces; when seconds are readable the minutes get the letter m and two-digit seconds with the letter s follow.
9h33
